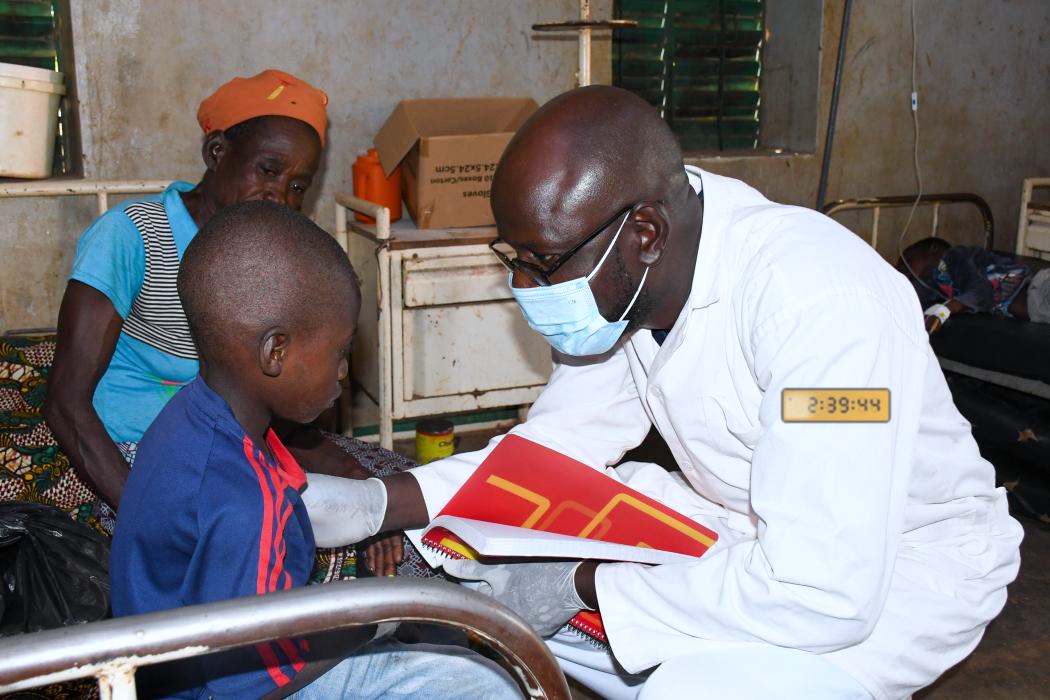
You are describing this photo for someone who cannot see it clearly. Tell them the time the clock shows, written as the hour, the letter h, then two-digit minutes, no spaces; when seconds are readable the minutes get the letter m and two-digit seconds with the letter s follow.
2h39m44s
